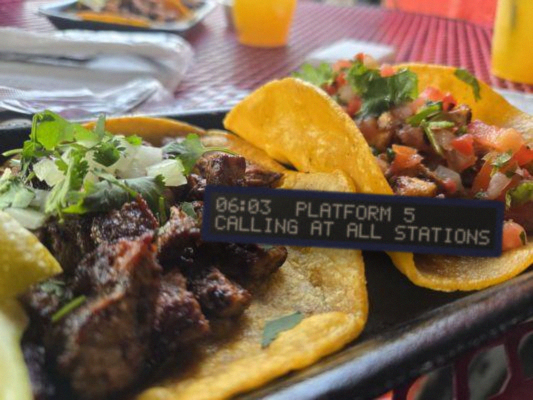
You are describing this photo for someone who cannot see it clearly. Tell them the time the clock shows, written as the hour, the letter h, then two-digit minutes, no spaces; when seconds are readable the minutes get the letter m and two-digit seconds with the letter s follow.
6h03
